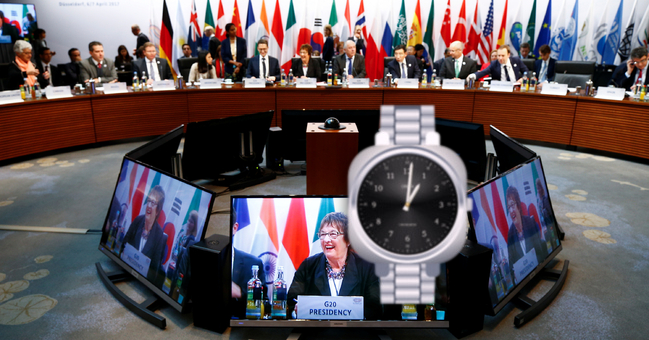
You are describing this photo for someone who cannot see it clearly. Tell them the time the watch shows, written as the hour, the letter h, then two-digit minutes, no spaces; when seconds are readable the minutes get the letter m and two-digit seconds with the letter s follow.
1h01
